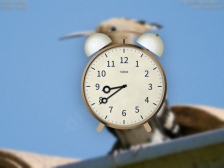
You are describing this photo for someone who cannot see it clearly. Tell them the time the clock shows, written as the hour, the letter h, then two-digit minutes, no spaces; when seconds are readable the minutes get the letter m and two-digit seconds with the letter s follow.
8h39
